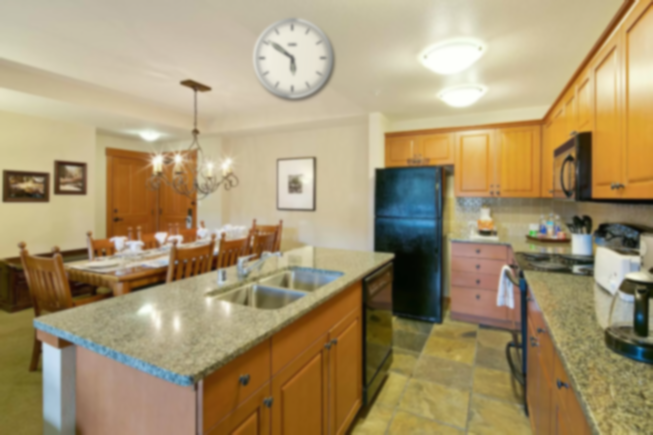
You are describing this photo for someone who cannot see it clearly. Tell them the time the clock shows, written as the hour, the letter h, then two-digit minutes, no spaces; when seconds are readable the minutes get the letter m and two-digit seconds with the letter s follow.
5h51
